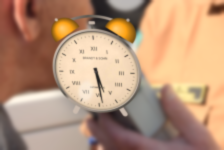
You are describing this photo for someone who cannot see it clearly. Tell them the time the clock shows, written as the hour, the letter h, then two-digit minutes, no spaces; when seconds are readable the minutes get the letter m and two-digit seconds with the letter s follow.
5h29
